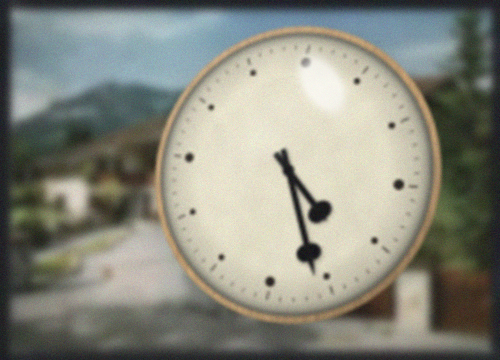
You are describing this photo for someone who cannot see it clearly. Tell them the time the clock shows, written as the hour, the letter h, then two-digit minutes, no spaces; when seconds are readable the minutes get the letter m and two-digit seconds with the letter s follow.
4h26
